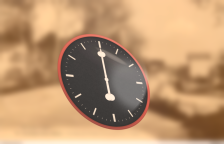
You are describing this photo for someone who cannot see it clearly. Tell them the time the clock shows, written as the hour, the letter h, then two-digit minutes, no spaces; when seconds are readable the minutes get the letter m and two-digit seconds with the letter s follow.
6h00
